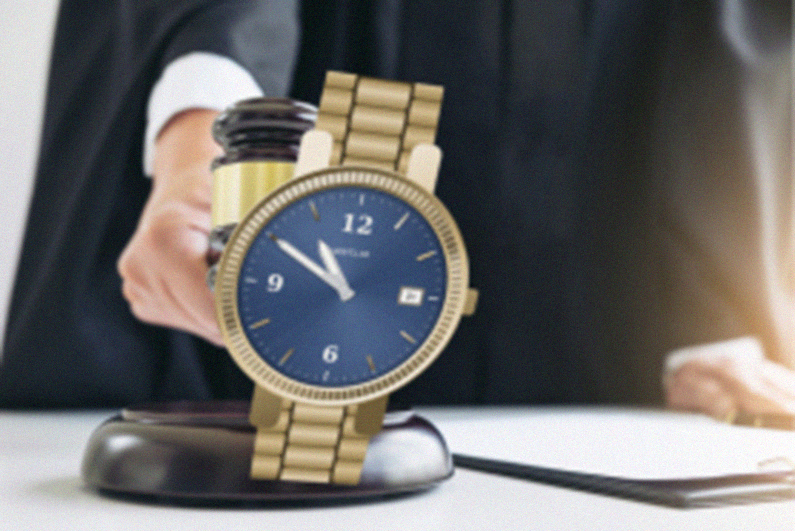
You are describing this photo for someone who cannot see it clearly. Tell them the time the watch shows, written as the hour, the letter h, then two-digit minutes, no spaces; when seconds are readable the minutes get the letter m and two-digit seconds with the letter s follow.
10h50
